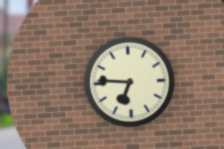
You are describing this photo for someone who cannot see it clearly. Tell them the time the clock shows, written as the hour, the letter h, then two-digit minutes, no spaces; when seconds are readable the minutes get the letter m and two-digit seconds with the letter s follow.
6h46
